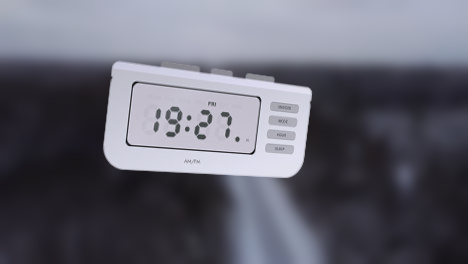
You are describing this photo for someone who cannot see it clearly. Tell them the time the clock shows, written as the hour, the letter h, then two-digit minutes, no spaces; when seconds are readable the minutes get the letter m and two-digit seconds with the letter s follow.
19h27
